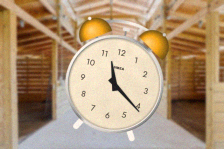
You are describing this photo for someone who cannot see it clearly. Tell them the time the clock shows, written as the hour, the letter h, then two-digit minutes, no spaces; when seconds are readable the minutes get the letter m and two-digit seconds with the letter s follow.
11h21
